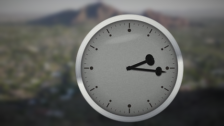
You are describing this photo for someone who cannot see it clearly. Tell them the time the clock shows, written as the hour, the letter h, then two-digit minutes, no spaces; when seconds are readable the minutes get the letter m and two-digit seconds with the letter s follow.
2h16
